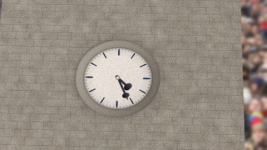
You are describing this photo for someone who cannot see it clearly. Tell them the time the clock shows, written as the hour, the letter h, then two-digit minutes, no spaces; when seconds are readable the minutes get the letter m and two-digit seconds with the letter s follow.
4h26
